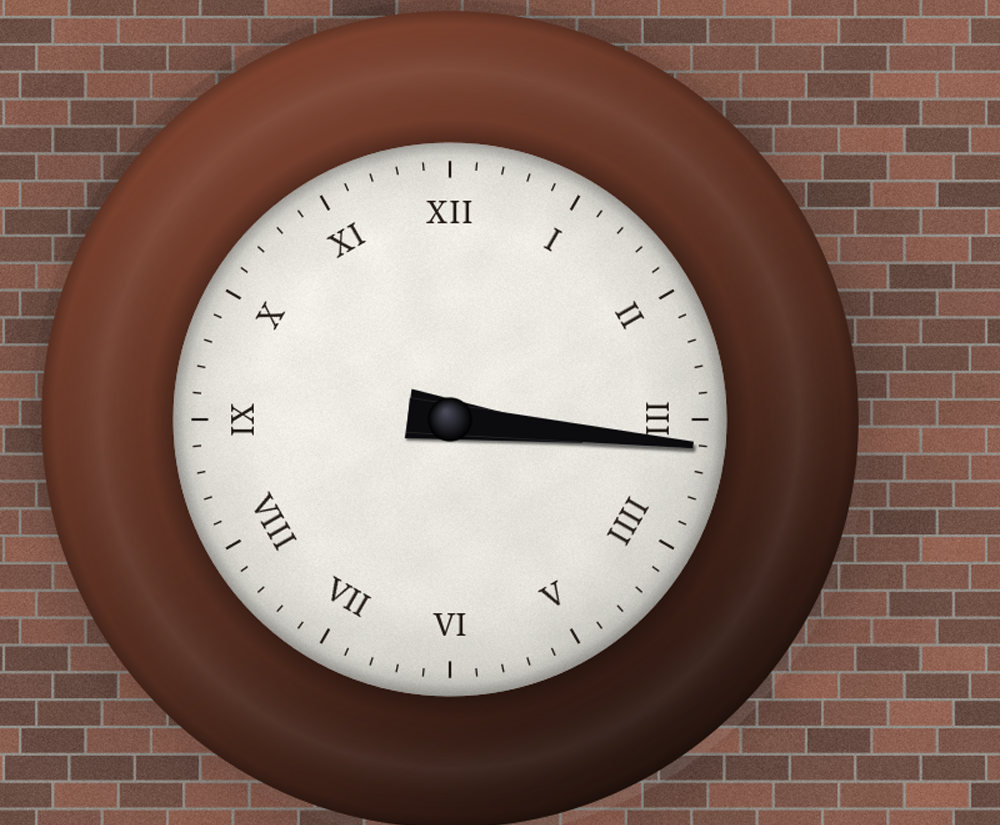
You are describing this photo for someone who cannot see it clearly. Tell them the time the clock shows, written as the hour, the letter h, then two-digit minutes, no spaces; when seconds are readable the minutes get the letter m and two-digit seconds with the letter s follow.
3h16
